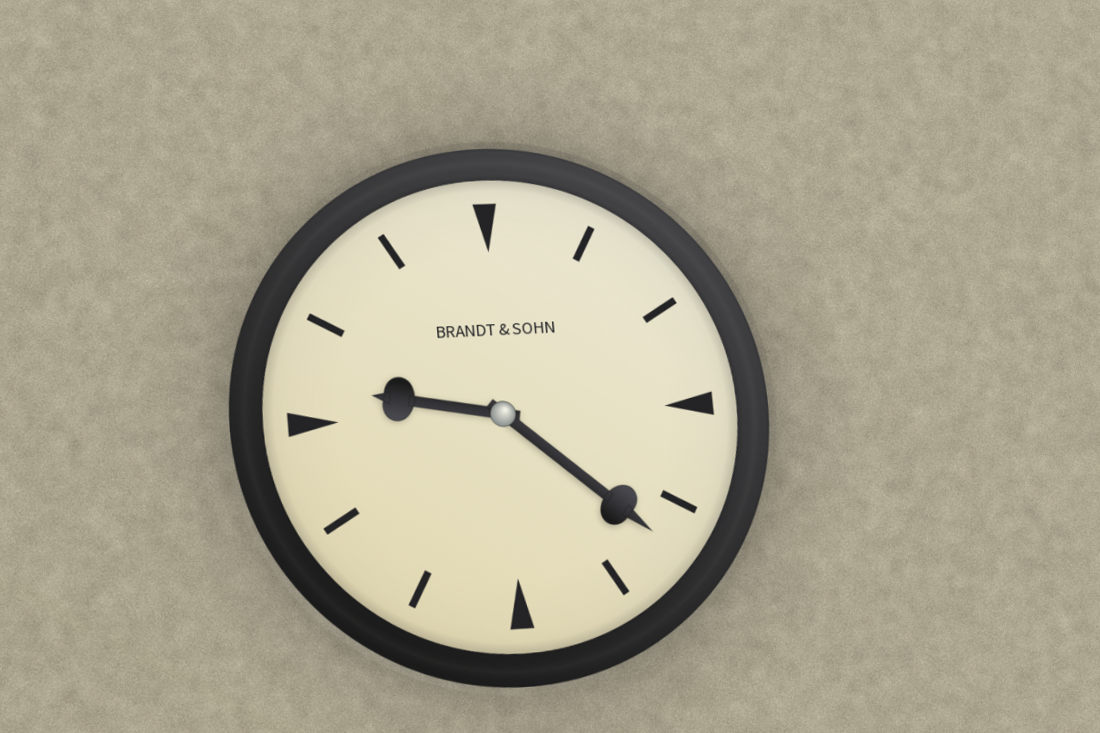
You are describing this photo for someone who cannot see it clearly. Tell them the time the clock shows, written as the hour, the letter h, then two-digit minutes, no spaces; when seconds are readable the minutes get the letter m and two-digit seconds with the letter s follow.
9h22
